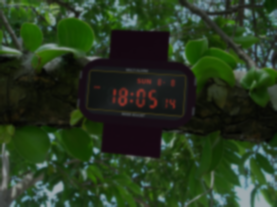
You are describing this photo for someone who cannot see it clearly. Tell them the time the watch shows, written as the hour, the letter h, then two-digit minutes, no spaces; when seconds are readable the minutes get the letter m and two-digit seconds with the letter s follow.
18h05m14s
